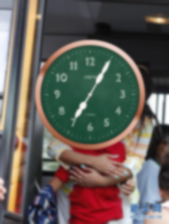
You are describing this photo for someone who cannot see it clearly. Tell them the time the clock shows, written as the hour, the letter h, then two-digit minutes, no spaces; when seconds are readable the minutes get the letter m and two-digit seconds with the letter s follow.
7h05
